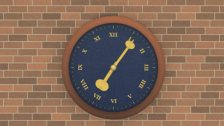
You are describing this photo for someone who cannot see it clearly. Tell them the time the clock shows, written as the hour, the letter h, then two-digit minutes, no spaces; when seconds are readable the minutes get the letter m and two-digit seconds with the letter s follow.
7h06
